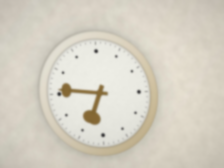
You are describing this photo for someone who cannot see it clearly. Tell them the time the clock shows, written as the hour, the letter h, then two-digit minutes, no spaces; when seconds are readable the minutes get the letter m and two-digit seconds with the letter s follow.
6h46
